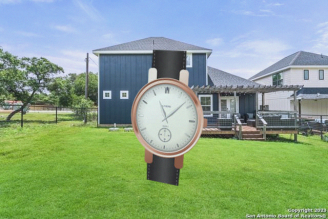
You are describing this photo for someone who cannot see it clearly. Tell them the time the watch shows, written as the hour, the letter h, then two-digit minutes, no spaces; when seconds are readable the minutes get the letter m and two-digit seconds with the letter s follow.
11h08
